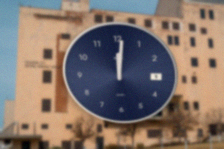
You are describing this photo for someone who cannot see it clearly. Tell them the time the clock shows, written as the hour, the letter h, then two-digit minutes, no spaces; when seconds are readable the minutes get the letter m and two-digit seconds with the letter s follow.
12h01
